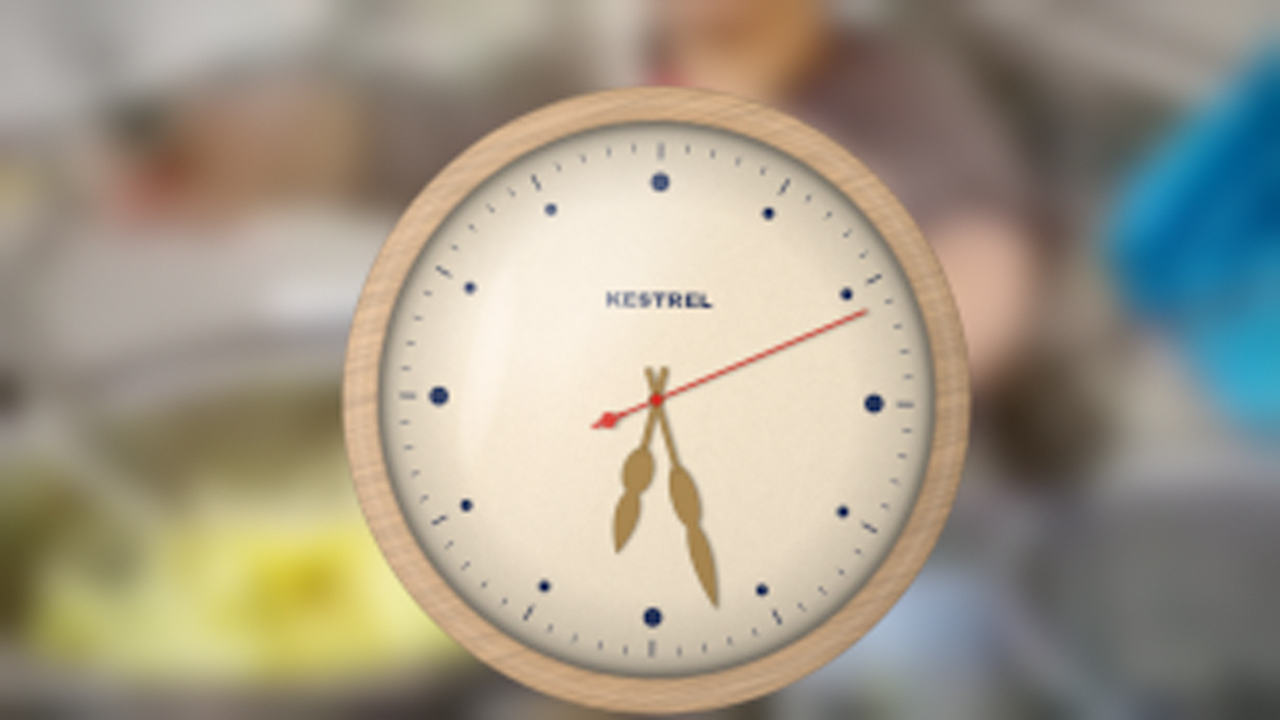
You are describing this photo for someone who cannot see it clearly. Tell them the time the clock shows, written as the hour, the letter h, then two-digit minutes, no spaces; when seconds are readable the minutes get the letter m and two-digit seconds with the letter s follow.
6h27m11s
